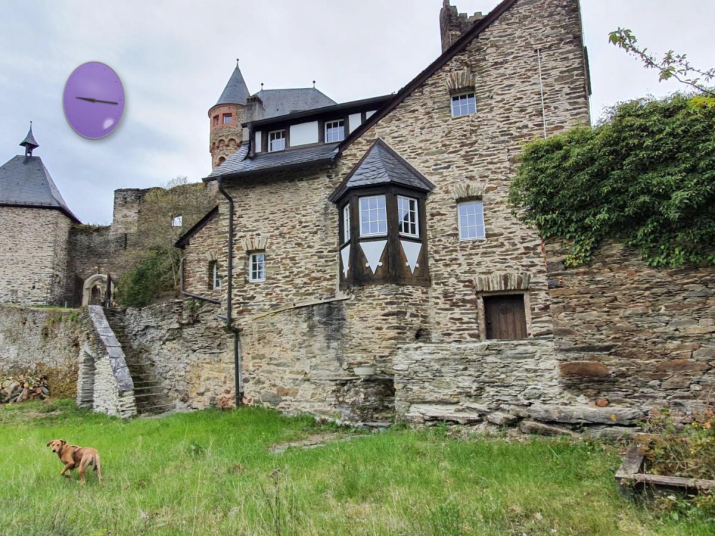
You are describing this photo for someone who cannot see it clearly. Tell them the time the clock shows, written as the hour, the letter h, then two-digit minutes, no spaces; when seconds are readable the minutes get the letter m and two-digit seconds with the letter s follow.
9h16
